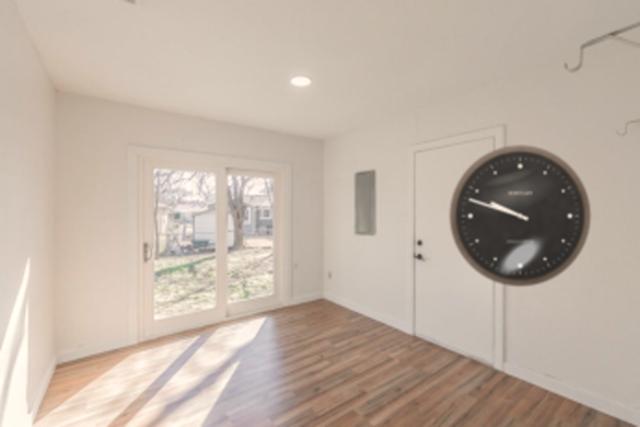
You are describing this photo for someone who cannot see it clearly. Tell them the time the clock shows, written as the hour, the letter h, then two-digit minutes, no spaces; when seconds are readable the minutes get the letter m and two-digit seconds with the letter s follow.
9h48
